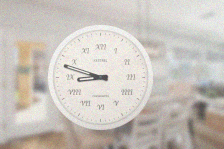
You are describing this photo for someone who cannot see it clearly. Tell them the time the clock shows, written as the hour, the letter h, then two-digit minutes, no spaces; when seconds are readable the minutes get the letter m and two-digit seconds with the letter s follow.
8h48
